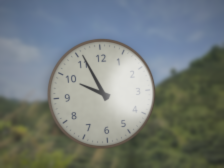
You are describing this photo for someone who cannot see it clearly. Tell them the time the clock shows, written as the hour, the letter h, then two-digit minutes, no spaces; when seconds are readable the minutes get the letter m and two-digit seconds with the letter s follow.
9h56
